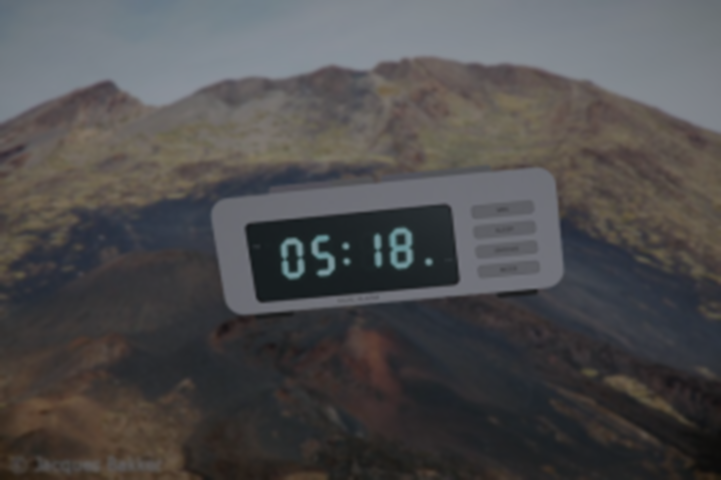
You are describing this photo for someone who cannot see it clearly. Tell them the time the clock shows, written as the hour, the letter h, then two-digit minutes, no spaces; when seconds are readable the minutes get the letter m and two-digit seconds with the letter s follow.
5h18
